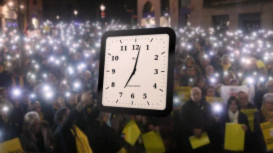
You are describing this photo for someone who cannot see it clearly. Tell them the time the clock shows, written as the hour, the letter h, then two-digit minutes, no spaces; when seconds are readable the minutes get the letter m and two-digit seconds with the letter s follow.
7h02
